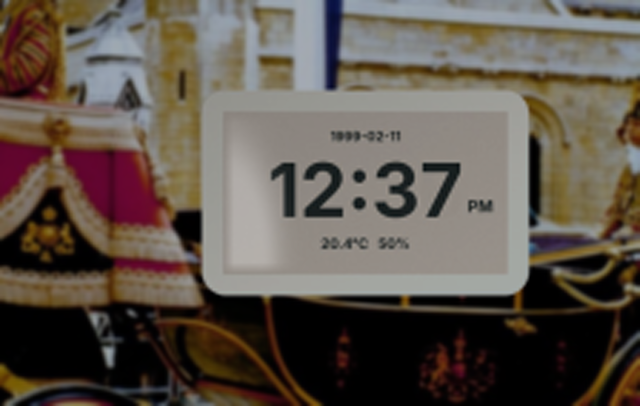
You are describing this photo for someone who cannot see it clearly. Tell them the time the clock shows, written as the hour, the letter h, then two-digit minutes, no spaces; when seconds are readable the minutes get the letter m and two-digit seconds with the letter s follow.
12h37
